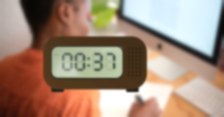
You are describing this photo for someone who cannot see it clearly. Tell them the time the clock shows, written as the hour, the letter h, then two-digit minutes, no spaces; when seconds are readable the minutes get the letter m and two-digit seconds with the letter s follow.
0h37
